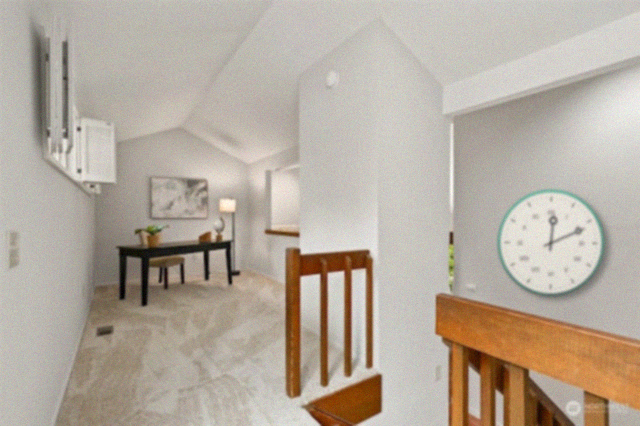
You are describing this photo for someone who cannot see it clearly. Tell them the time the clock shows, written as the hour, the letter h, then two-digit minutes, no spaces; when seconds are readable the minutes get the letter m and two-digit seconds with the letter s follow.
12h11
